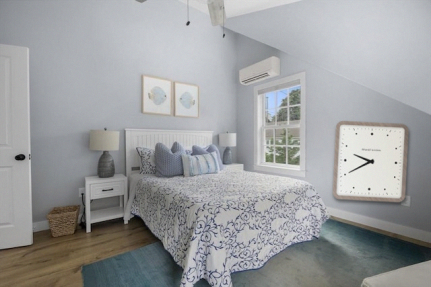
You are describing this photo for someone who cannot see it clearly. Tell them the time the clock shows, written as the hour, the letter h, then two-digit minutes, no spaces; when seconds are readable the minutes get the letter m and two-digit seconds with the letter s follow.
9h40
